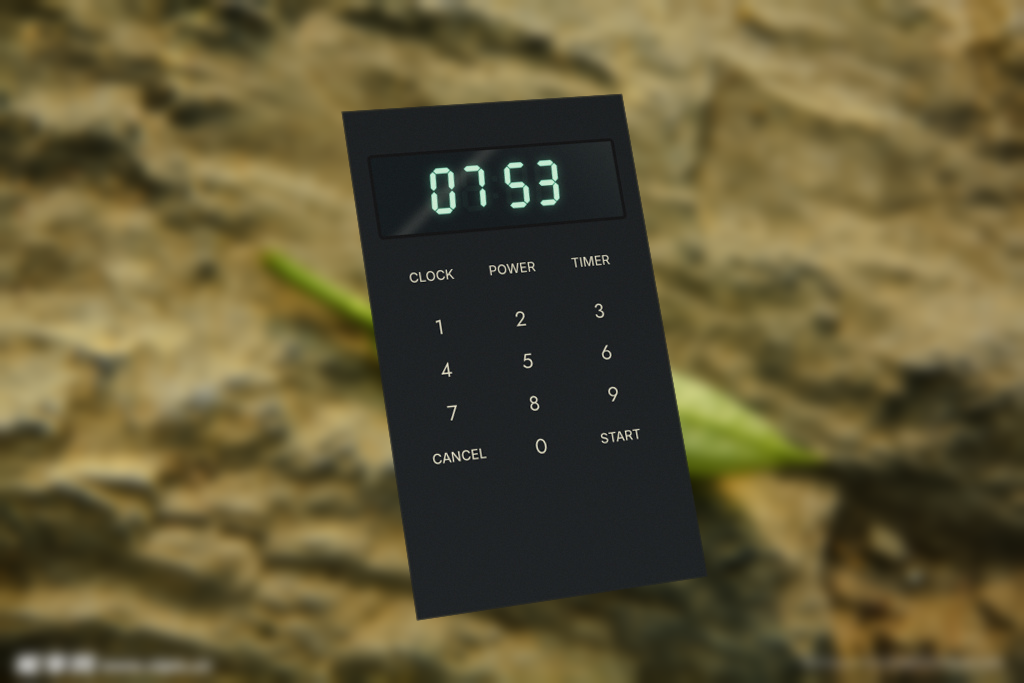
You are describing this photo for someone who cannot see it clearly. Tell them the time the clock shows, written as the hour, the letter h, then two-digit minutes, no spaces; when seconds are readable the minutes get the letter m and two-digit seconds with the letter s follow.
7h53
